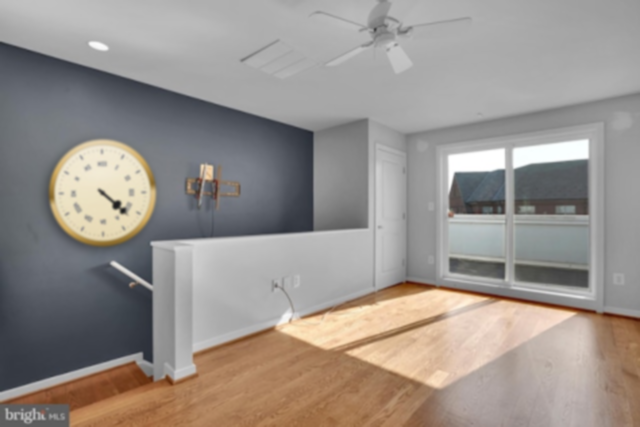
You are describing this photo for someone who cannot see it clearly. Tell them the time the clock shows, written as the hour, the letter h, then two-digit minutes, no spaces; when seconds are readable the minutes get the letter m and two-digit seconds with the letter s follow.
4h22
